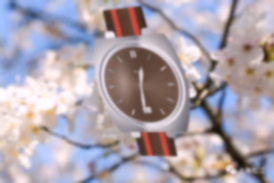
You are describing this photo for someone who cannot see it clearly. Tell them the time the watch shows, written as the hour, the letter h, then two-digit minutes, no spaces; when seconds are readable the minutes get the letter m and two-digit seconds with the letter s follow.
12h31
